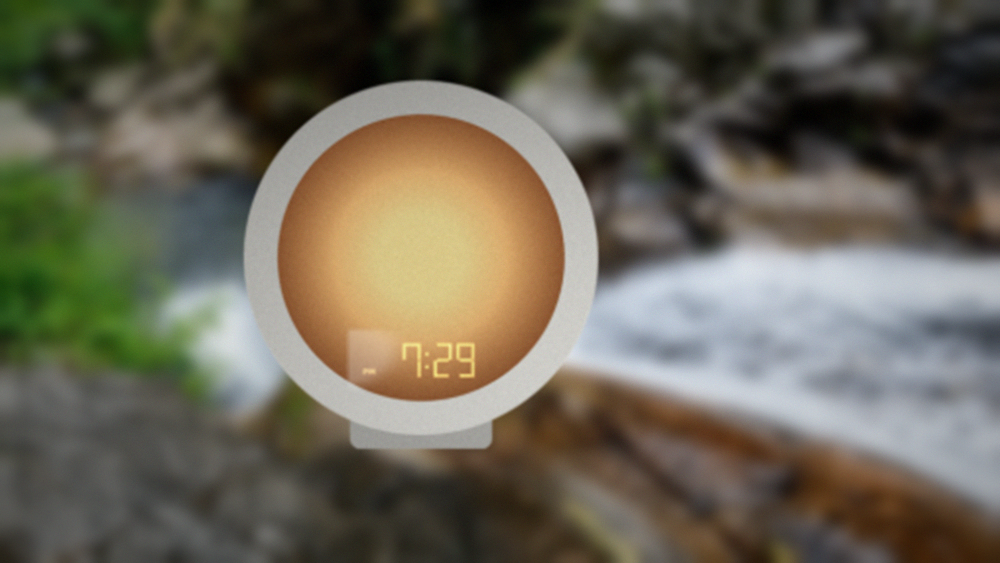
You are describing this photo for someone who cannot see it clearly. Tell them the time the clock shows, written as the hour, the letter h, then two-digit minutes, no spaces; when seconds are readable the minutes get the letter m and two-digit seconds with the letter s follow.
7h29
